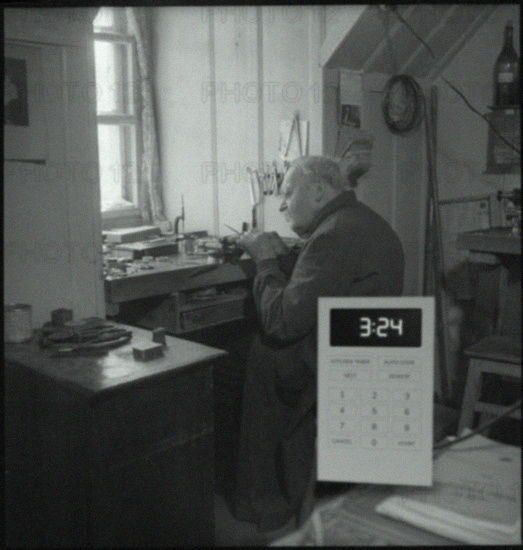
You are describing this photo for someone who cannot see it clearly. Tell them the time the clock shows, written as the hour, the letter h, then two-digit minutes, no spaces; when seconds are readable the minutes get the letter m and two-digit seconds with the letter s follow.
3h24
